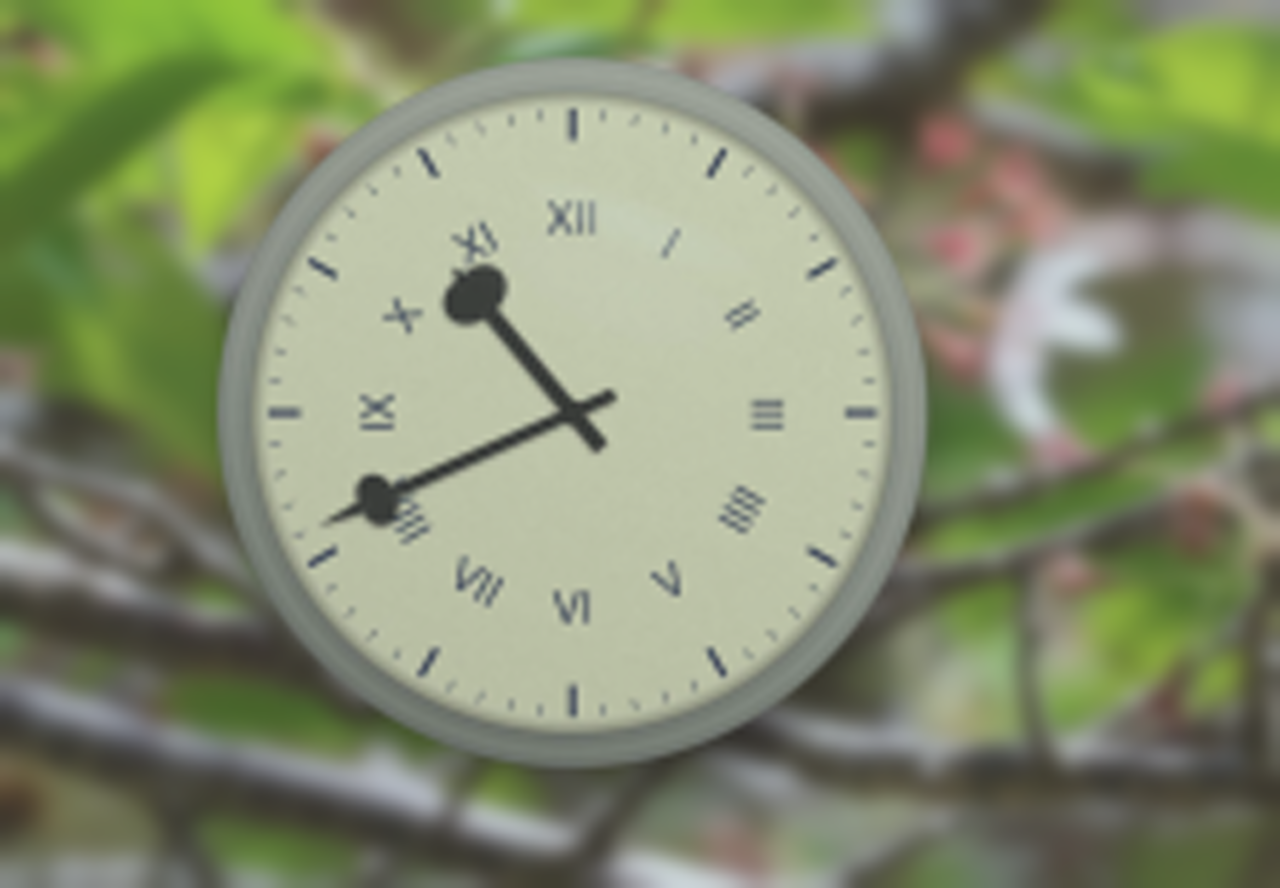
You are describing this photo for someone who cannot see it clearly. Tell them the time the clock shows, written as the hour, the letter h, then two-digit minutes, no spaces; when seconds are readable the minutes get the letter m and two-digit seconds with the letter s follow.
10h41
